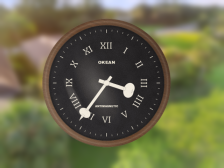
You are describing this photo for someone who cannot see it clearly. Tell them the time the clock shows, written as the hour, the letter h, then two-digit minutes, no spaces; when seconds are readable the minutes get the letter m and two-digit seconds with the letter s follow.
3h36
